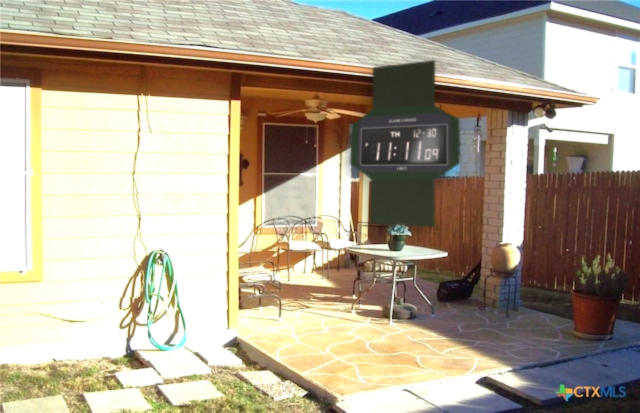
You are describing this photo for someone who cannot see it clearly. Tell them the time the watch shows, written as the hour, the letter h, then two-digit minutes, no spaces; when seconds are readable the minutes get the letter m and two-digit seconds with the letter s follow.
11h11
